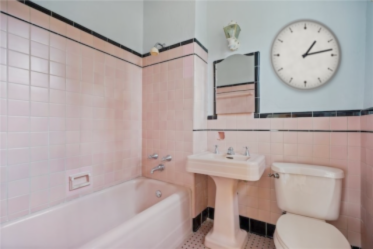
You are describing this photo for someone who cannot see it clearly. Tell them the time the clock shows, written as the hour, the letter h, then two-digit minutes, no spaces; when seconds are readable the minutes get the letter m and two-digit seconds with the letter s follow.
1h13
